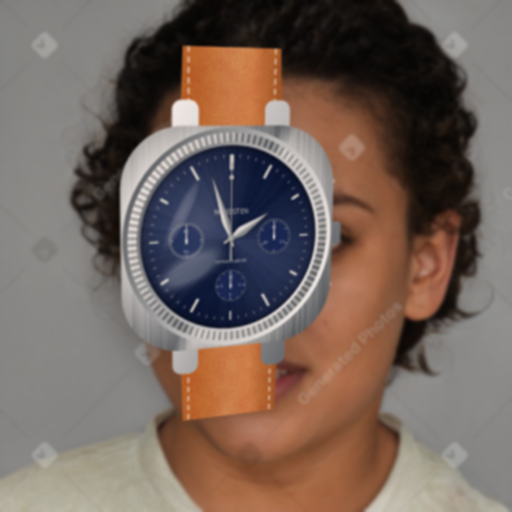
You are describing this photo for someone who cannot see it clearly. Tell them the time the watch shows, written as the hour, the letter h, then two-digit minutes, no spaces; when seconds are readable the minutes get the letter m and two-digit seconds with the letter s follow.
1h57
